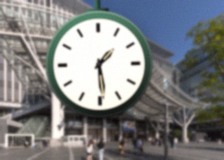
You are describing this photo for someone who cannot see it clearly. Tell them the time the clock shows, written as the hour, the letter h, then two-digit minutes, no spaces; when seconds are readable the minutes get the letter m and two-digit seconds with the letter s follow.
1h29
